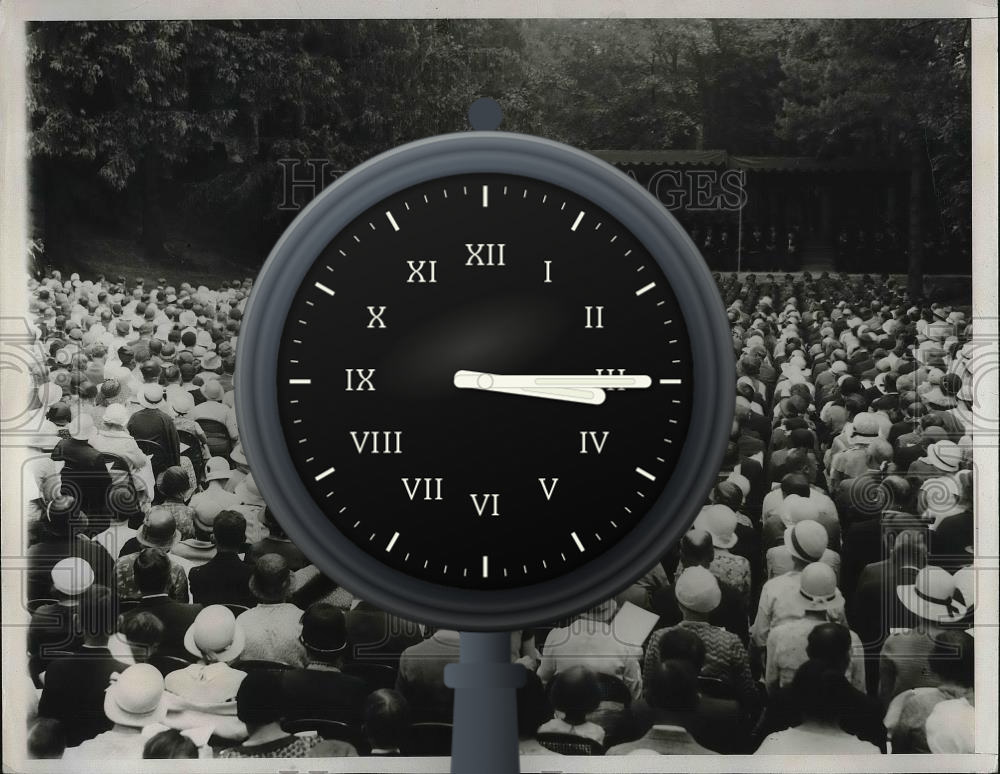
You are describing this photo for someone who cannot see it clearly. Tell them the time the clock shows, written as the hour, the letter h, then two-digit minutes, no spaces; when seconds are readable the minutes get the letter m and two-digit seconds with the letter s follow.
3h15
